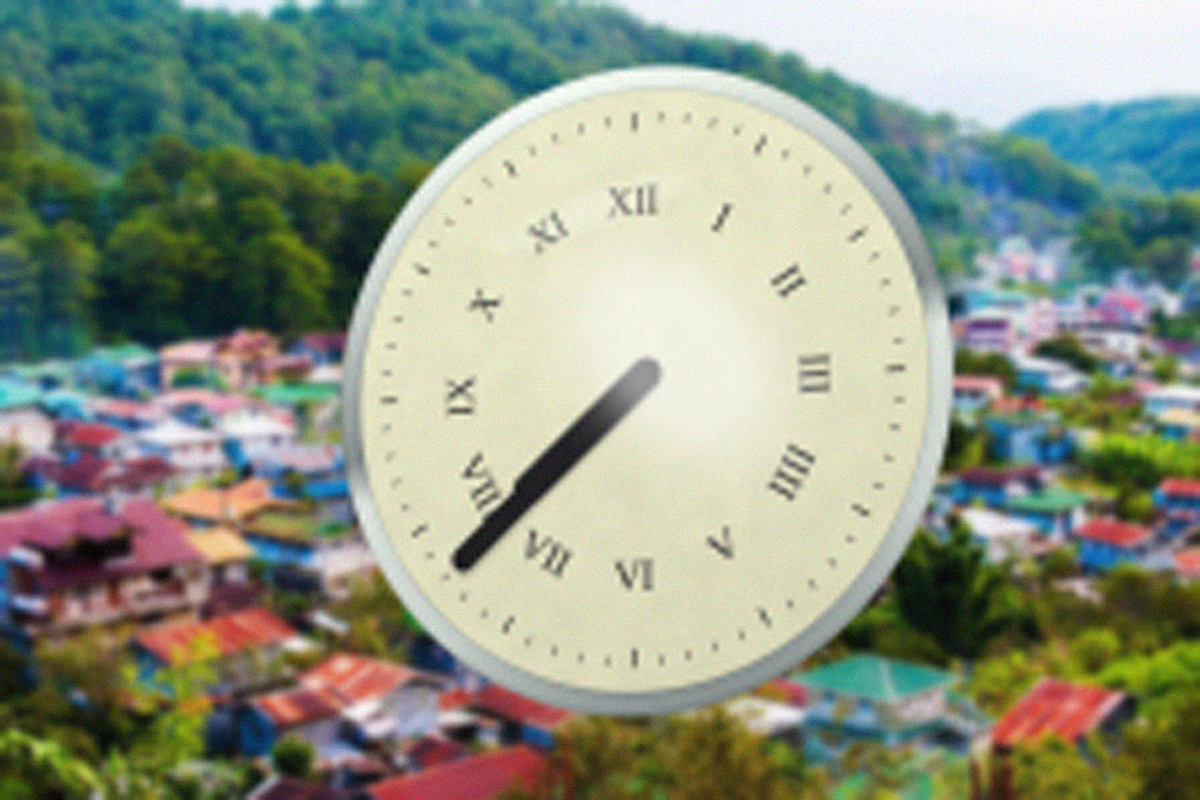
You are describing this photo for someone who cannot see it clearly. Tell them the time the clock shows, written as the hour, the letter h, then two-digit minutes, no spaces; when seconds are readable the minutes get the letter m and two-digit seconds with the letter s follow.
7h38
